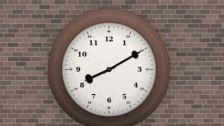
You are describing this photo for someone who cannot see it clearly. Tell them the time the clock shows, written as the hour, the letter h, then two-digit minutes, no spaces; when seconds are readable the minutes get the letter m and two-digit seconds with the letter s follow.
8h10
